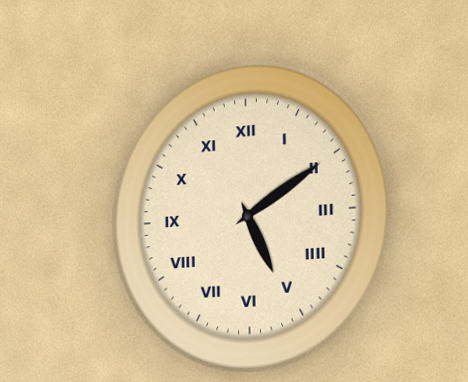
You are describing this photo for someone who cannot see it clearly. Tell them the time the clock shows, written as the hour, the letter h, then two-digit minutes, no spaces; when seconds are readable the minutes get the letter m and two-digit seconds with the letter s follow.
5h10
